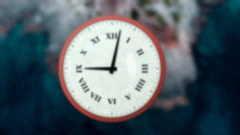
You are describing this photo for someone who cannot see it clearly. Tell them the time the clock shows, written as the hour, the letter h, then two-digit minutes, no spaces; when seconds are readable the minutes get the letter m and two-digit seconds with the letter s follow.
9h02
